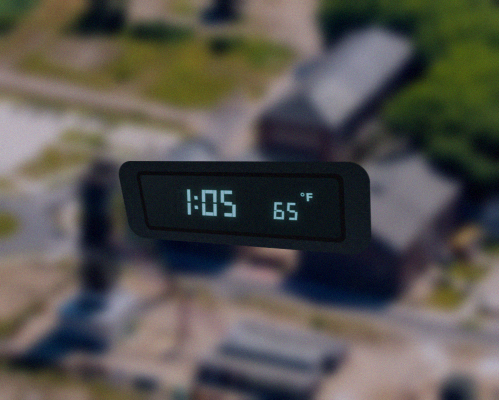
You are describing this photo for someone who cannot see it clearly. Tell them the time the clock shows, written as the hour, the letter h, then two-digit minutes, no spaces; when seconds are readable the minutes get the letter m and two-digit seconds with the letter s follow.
1h05
